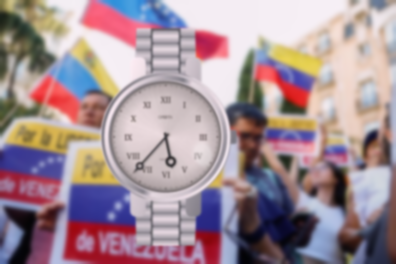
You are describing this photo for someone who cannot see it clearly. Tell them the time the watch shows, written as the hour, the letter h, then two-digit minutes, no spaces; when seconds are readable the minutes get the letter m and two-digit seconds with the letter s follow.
5h37
